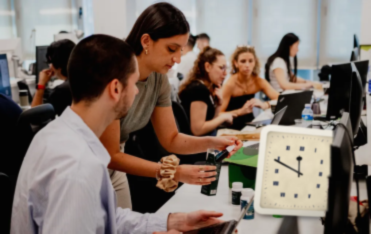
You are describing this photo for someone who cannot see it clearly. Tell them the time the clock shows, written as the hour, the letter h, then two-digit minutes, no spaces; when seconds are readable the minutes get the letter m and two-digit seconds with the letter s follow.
11h49
